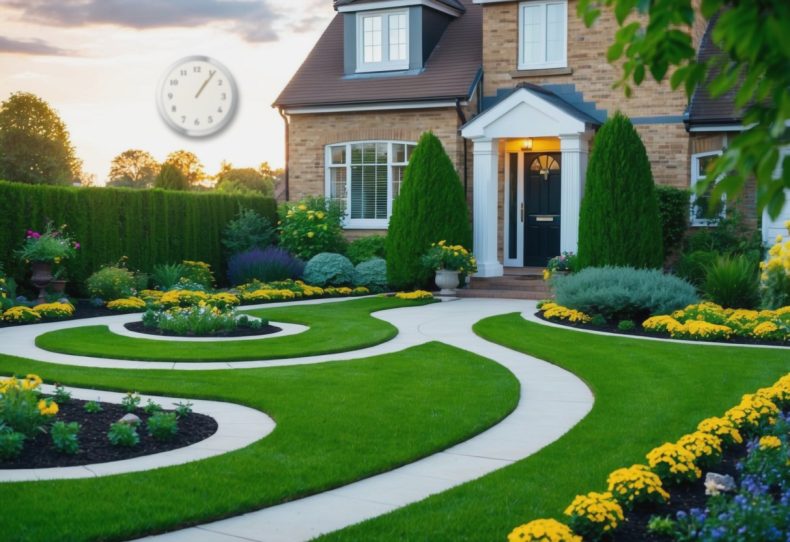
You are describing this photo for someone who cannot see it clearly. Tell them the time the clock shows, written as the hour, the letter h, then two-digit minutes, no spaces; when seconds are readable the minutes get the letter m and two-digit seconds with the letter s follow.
1h06
